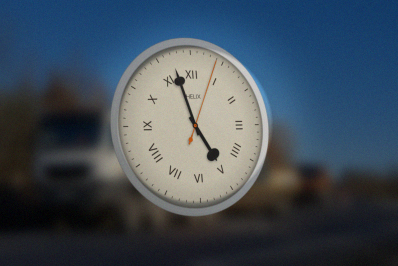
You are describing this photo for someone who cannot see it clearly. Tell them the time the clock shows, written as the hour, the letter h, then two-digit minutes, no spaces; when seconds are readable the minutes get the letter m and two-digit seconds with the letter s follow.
4h57m04s
